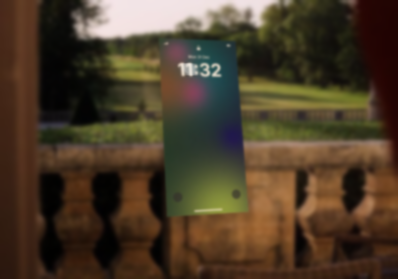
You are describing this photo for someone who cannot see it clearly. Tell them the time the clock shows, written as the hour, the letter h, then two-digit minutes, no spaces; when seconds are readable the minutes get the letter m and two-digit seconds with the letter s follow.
11h32
